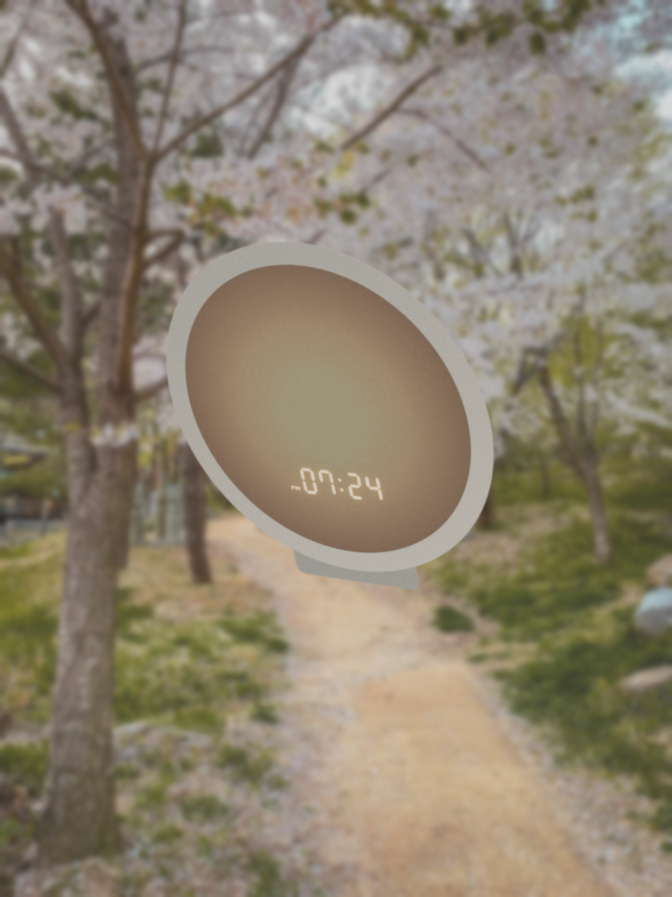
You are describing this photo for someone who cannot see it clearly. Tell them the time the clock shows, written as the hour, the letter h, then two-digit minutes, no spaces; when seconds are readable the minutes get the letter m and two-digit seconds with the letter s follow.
7h24
